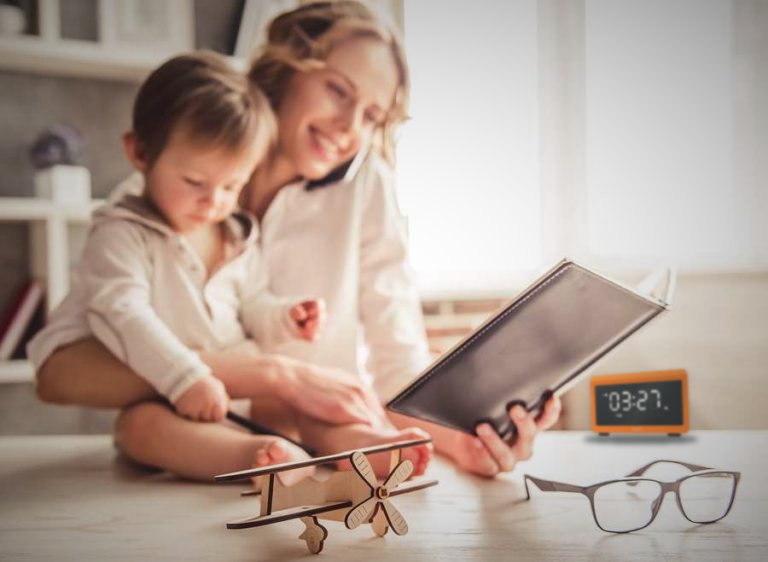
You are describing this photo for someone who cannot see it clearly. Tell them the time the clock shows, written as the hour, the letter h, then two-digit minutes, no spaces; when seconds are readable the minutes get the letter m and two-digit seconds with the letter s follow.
3h27
